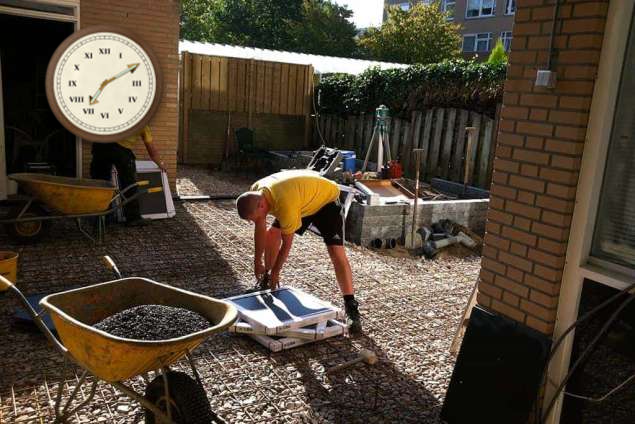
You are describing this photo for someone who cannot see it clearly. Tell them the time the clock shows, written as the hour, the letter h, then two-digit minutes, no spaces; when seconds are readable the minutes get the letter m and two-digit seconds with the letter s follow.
7h10
